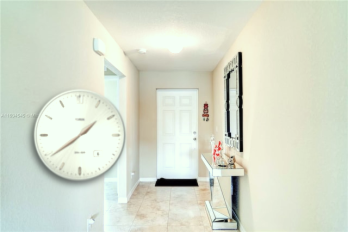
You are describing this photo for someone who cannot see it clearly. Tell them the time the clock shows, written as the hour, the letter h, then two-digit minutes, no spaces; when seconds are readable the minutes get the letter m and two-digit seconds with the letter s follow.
1h39
